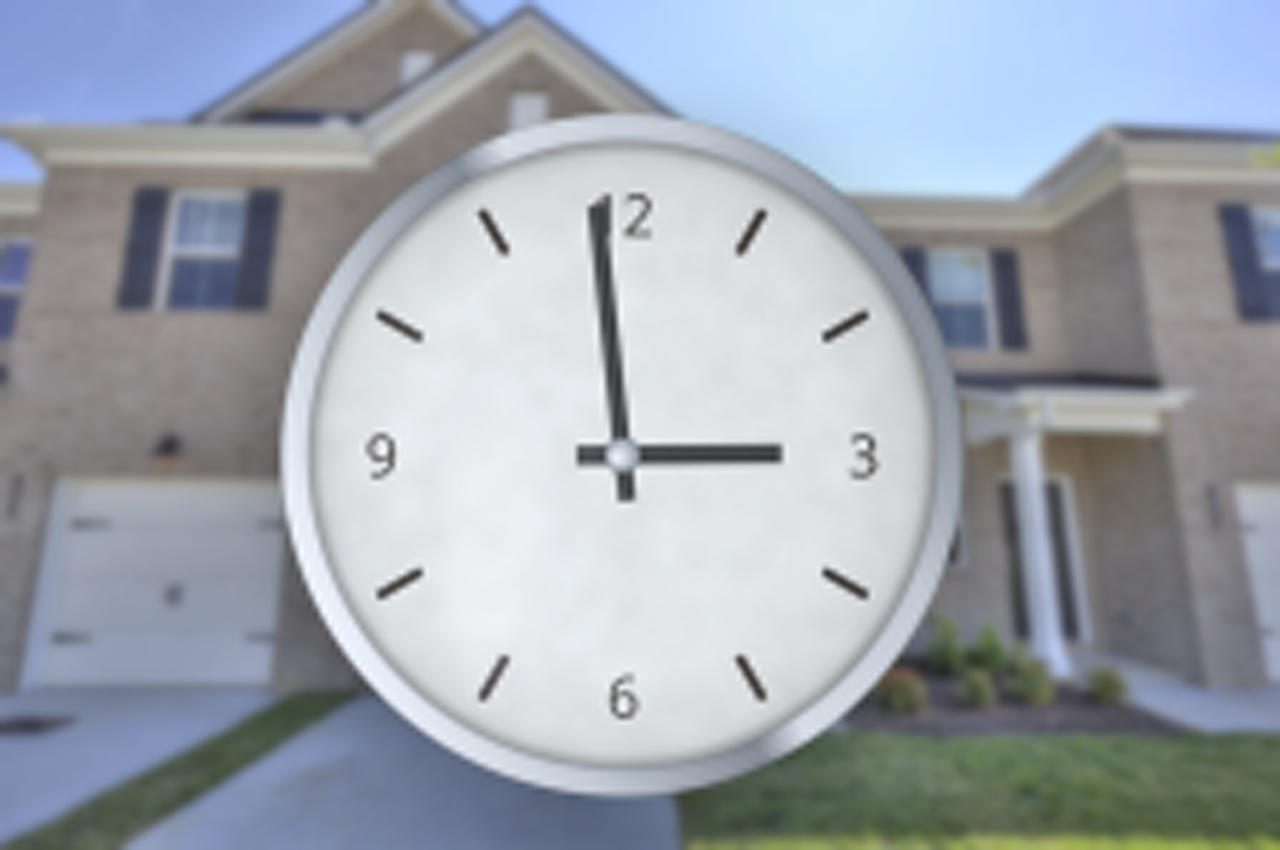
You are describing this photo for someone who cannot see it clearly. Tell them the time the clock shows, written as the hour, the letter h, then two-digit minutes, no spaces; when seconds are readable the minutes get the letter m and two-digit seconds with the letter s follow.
2h59
